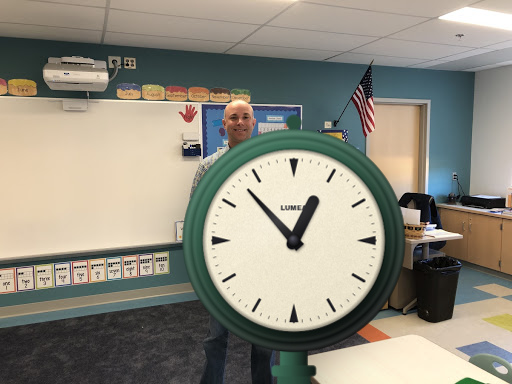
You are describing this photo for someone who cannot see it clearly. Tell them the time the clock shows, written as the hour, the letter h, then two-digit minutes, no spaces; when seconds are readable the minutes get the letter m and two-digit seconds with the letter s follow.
12h53
